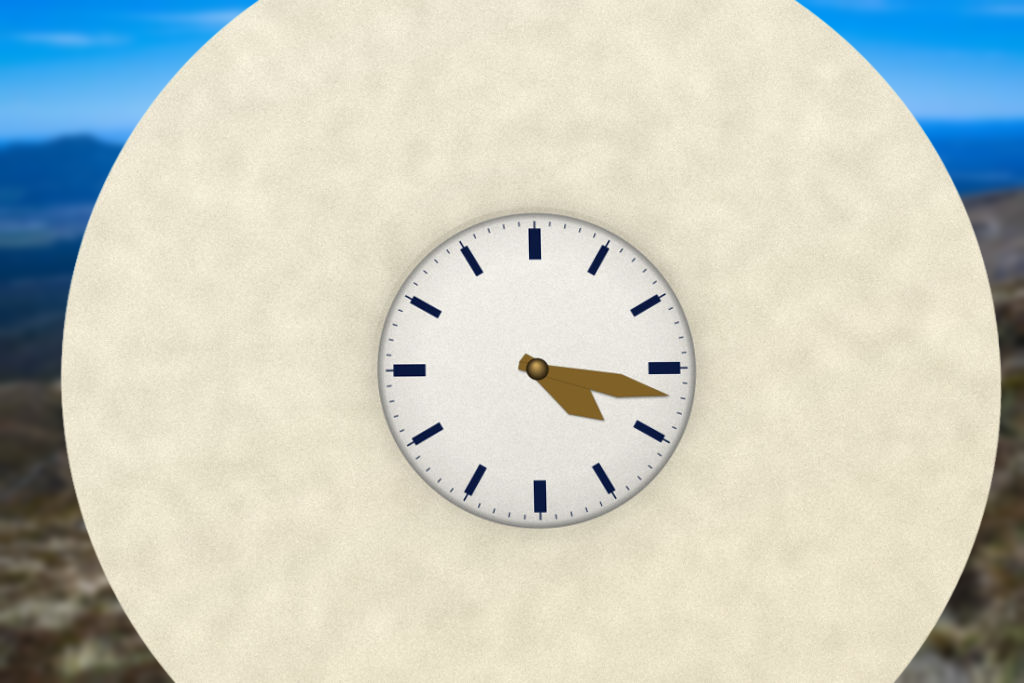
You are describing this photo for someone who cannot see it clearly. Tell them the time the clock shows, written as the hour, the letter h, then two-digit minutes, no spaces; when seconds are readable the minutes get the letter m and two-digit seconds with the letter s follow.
4h17
